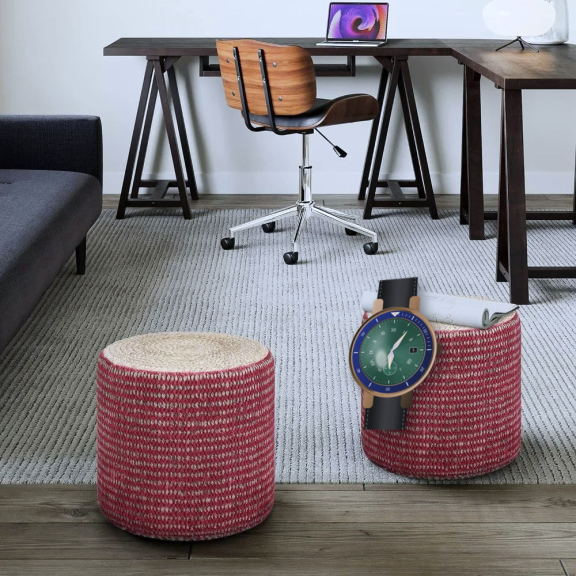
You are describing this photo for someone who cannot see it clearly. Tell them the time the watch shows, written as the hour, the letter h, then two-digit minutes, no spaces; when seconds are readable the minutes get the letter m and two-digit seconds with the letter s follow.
6h06
